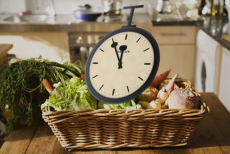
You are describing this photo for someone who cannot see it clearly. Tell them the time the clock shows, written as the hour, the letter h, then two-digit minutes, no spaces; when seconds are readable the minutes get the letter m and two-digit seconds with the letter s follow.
11h55
